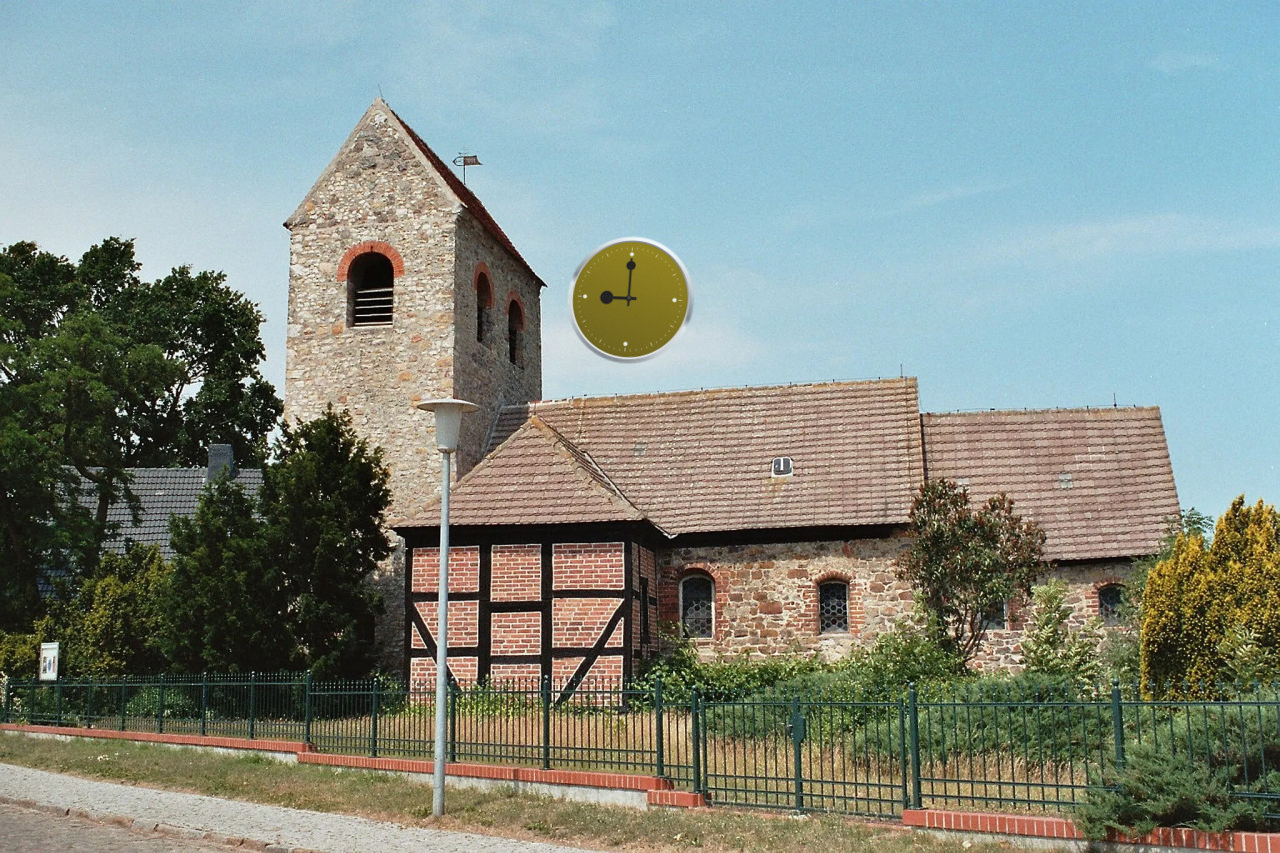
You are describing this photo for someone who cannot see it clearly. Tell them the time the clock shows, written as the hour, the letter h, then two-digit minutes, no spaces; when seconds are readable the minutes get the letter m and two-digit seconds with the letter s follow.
9h00
